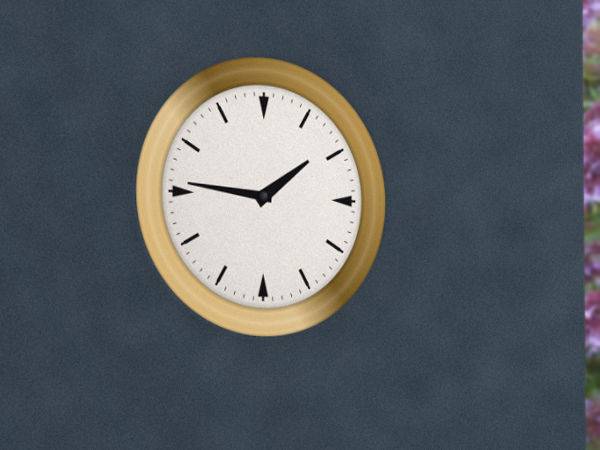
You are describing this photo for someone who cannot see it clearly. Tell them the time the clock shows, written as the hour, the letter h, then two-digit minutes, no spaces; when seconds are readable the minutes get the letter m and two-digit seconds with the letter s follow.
1h46
